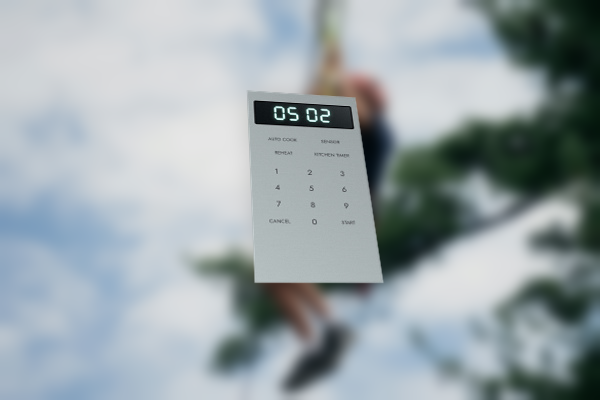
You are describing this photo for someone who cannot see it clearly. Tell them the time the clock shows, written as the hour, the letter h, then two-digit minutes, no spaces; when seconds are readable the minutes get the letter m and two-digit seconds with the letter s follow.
5h02
